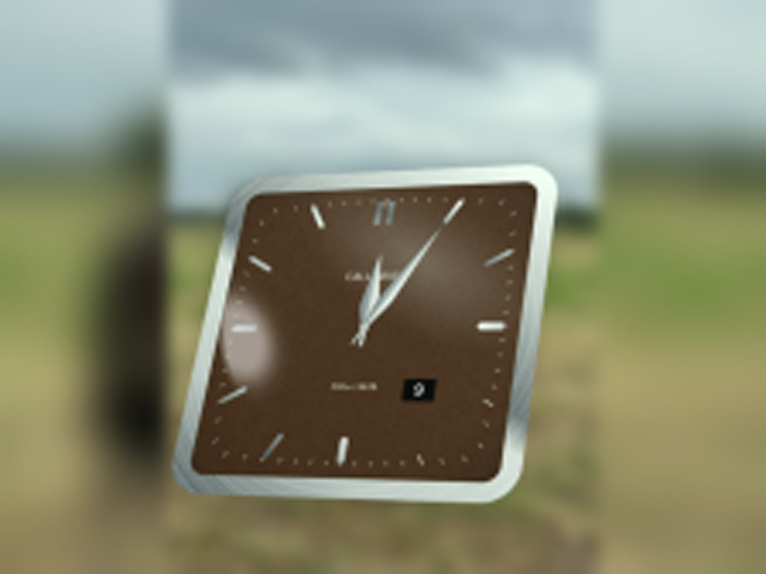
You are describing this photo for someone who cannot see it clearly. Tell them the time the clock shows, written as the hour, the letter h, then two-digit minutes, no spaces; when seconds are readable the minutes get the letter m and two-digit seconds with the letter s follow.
12h05
